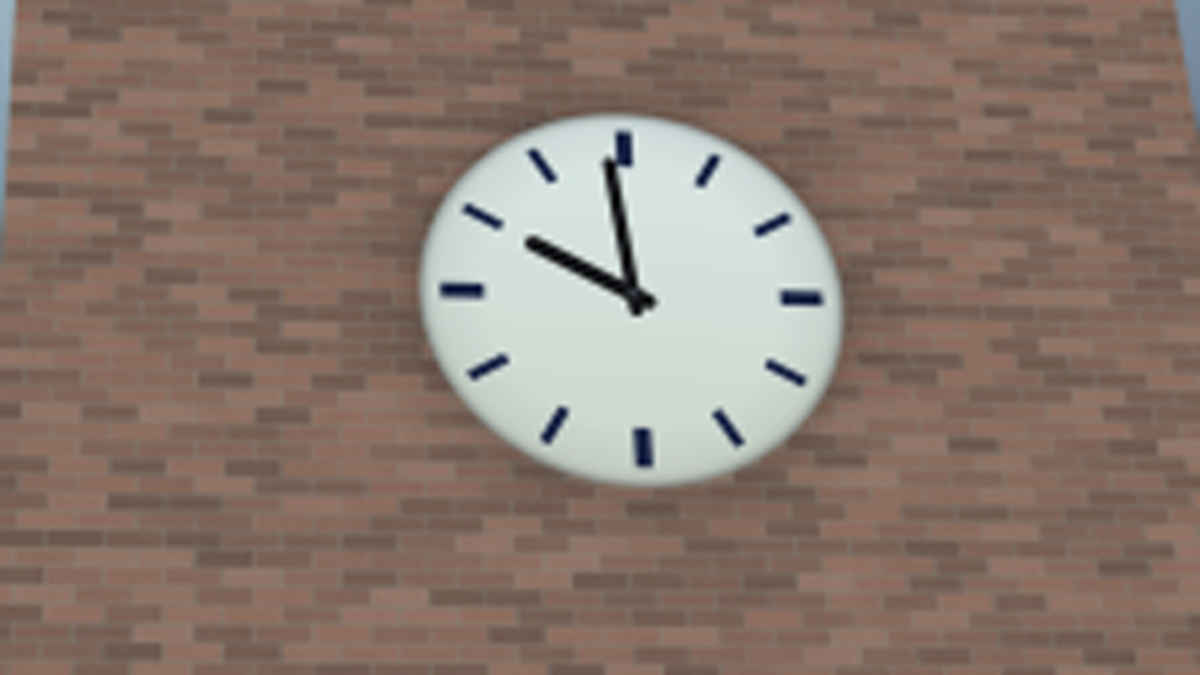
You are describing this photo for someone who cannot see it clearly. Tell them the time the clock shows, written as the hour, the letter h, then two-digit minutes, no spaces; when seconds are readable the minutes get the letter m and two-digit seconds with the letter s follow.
9h59
